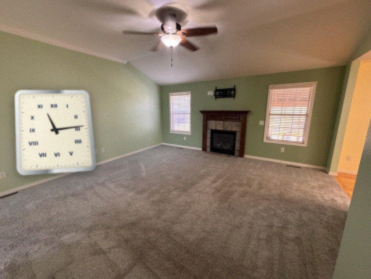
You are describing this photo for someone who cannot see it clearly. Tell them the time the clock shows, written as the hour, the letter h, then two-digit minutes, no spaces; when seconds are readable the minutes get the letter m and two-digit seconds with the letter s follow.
11h14
